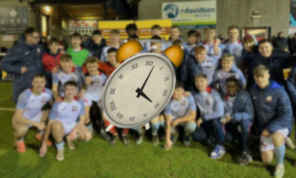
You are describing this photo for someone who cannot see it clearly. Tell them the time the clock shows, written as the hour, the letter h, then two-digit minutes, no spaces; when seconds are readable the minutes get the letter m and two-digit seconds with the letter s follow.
4h02
